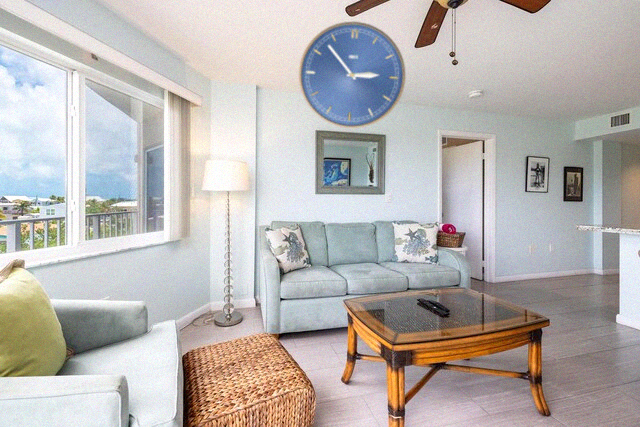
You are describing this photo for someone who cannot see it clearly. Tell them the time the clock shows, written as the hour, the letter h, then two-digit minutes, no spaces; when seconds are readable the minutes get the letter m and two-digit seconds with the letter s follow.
2h53
